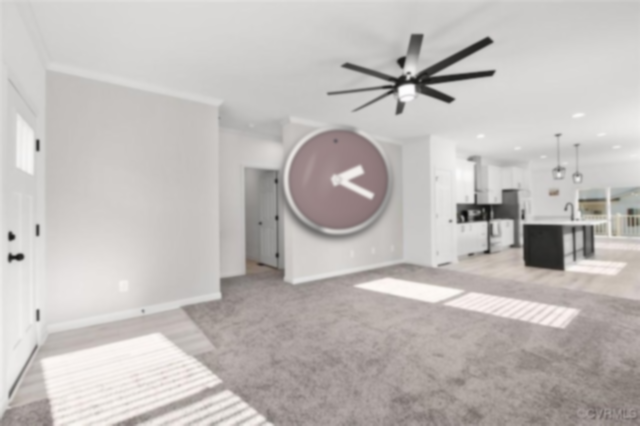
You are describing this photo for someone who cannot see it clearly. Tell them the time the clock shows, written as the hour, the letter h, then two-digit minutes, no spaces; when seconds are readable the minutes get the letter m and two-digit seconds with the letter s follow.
2h20
